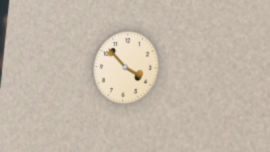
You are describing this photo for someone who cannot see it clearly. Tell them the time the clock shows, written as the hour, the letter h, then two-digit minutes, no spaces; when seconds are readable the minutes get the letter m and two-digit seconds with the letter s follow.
3h52
